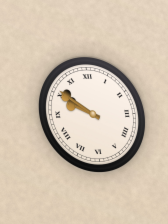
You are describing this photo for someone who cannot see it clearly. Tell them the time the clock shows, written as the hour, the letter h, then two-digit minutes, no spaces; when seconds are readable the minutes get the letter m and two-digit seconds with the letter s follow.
9h51
